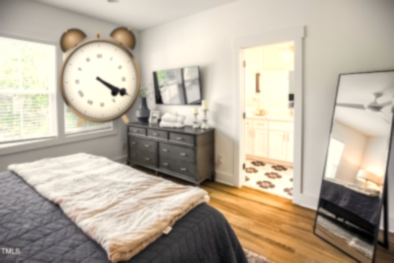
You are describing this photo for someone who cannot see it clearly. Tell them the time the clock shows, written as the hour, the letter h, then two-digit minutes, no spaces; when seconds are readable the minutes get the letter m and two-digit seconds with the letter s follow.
4h20
